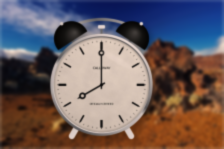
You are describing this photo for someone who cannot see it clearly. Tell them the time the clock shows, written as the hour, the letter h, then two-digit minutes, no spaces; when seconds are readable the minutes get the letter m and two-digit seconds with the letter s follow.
8h00
